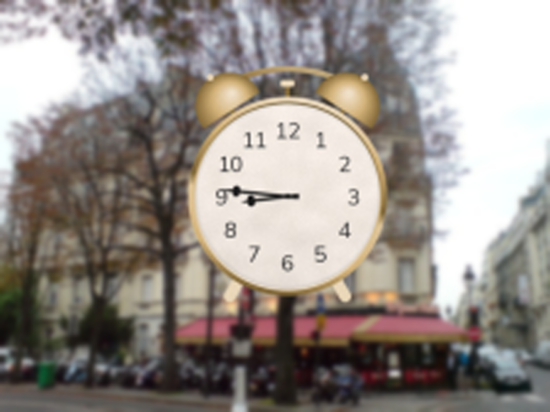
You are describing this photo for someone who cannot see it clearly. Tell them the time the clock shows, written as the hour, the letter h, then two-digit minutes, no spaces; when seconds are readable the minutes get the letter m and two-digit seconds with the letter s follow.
8h46
